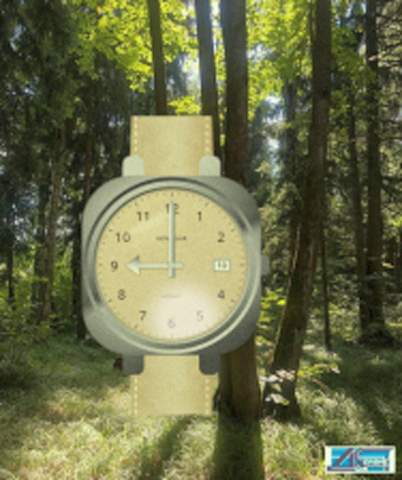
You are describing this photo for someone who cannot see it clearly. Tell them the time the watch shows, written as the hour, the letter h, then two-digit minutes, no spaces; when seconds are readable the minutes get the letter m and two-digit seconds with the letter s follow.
9h00
